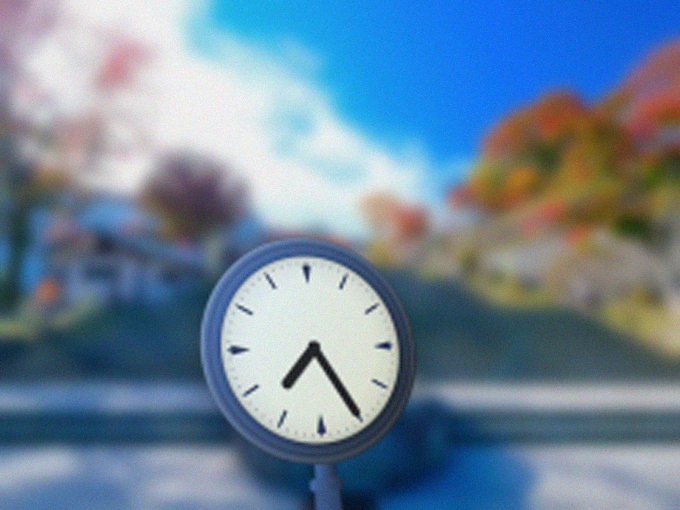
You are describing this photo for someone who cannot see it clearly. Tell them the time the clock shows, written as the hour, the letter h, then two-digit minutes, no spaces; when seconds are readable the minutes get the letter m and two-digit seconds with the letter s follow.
7h25
